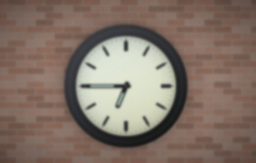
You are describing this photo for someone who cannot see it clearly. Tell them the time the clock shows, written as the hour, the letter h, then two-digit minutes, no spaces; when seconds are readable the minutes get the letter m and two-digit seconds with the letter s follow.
6h45
